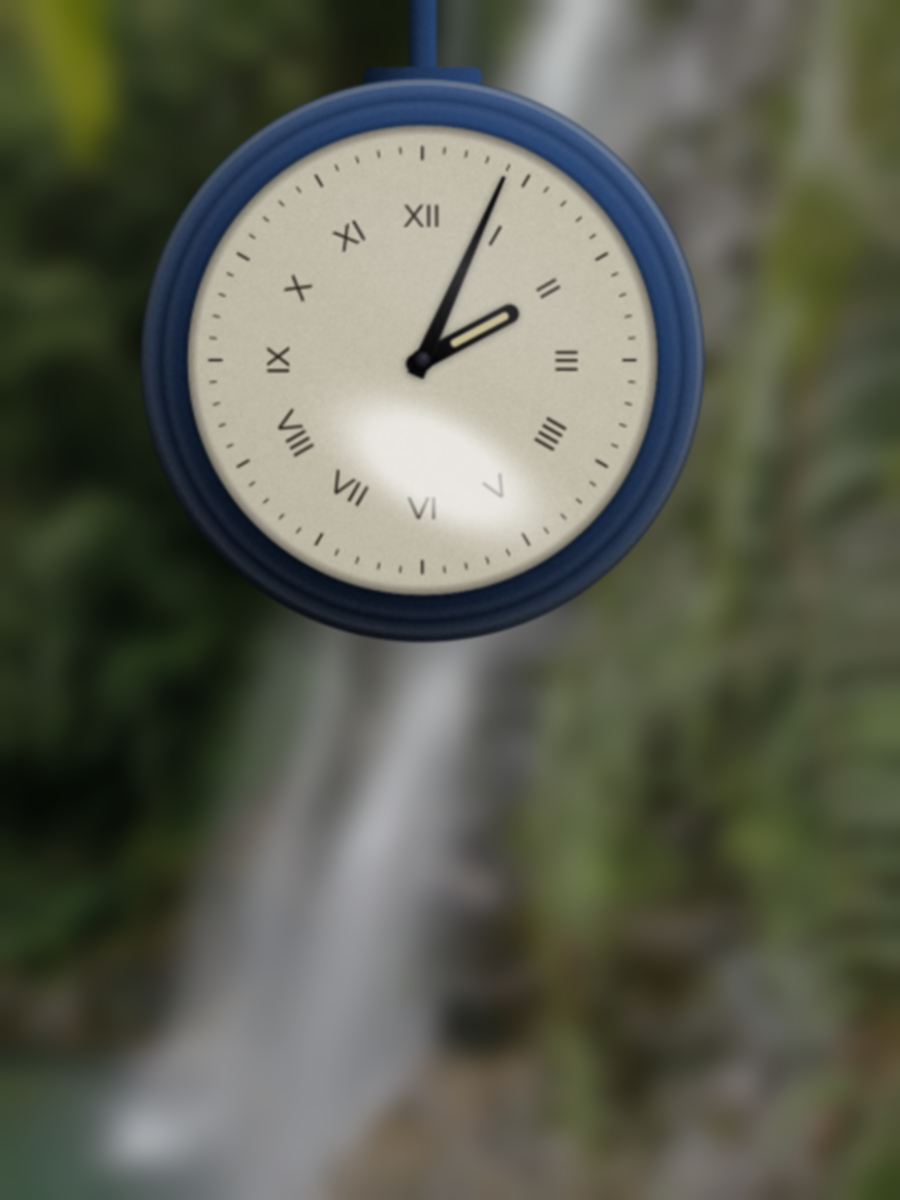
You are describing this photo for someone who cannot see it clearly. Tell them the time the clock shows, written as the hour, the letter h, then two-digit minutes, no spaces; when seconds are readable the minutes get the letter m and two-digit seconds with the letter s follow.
2h04
